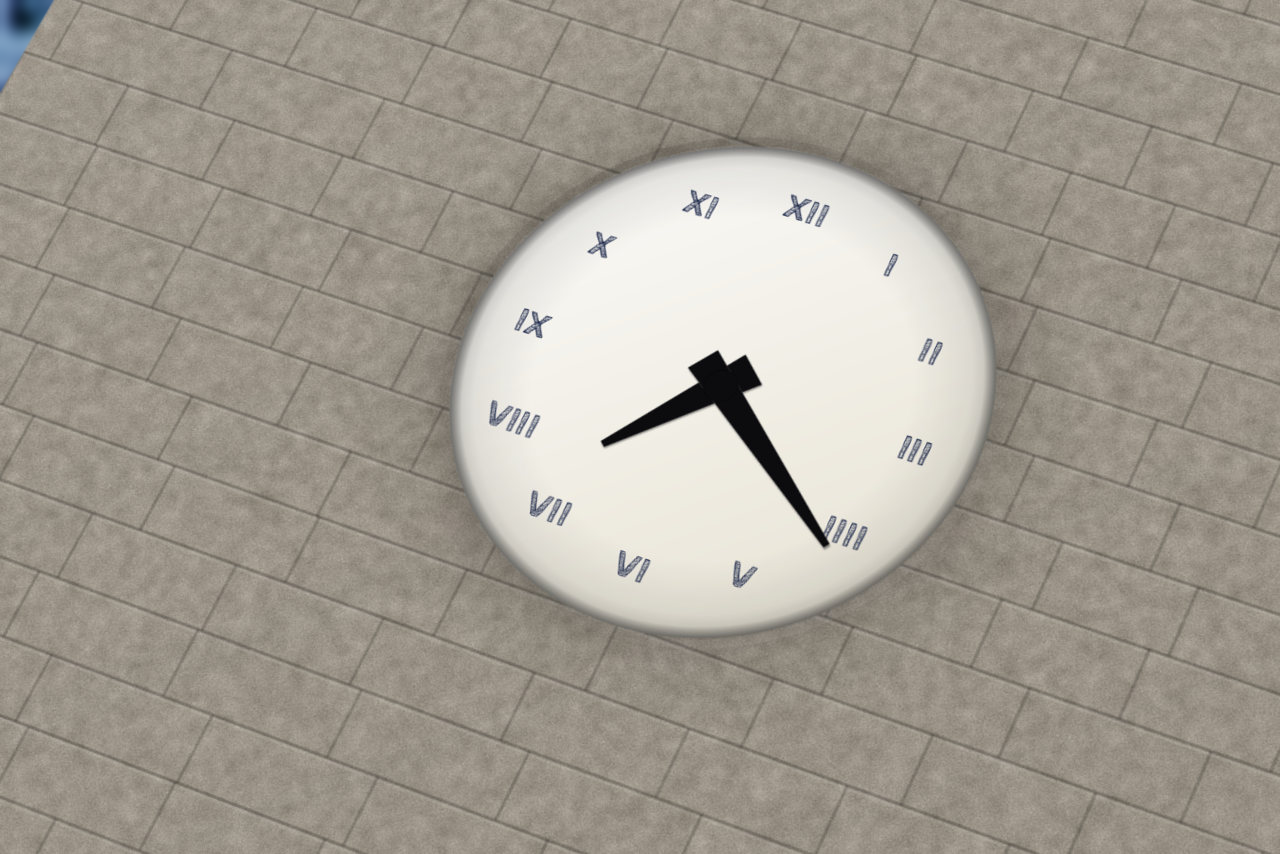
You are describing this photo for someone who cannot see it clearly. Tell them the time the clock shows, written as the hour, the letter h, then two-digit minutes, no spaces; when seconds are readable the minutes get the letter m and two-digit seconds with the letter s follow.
7h21
